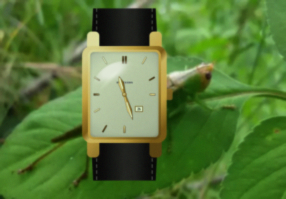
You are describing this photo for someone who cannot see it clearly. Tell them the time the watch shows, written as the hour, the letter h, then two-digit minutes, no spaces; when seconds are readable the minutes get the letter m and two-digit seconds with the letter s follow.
11h27
